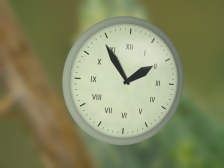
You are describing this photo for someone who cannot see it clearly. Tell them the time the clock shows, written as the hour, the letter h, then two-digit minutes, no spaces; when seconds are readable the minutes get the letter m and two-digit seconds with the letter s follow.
1h54
